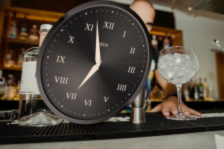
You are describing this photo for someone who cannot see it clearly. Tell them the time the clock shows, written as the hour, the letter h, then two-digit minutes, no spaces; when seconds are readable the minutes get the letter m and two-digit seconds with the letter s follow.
6h57
